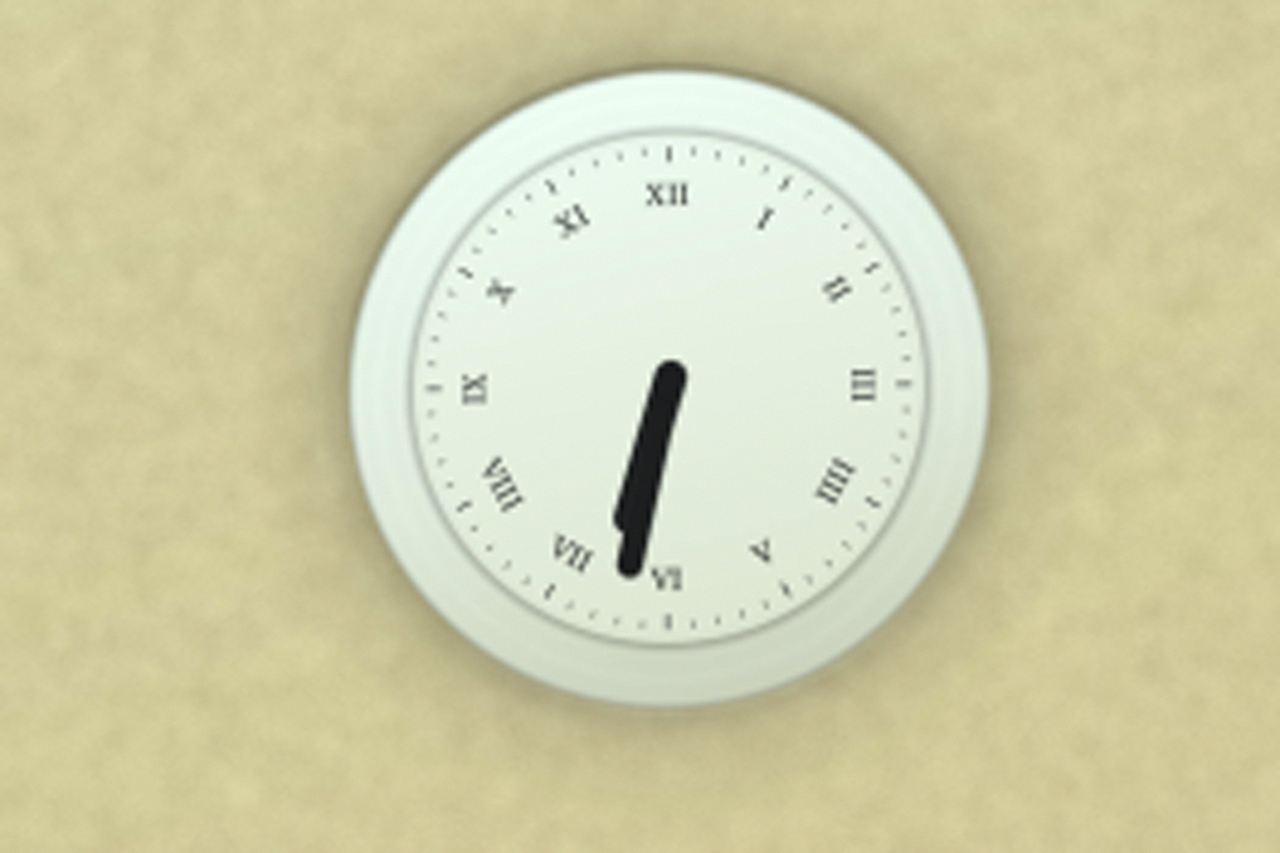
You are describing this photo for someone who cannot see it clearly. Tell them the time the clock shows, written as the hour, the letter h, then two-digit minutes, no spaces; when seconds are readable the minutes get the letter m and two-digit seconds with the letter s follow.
6h32
